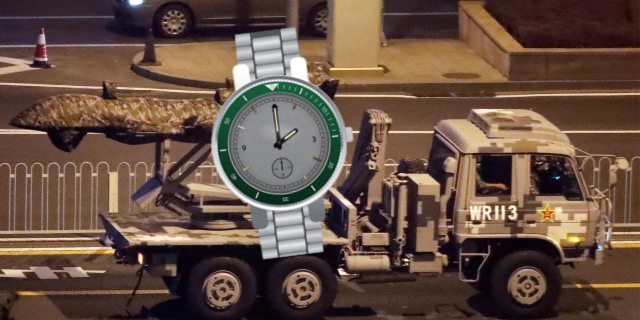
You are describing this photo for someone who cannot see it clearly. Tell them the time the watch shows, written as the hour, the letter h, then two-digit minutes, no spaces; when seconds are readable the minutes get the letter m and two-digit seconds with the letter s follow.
2h00
